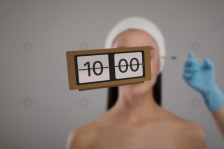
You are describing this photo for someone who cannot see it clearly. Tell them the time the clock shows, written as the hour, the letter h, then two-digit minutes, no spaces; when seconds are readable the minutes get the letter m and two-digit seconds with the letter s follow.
10h00
